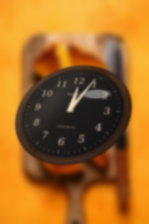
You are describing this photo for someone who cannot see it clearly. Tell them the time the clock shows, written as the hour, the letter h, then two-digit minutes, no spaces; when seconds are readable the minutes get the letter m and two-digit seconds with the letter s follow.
12h04
